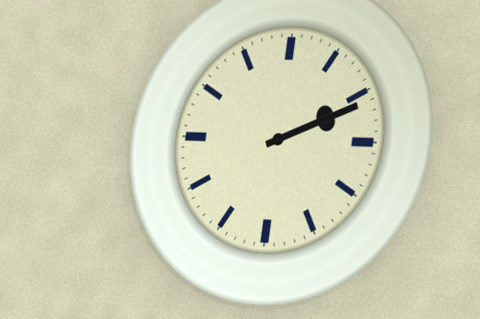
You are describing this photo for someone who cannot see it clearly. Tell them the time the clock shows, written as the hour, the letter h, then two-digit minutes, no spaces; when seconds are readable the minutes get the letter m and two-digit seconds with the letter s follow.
2h11
